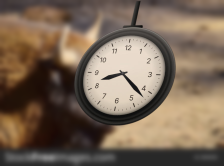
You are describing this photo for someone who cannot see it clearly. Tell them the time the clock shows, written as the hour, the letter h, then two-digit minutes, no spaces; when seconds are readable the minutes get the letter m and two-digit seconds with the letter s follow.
8h22
